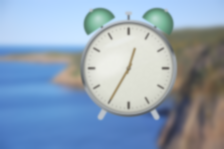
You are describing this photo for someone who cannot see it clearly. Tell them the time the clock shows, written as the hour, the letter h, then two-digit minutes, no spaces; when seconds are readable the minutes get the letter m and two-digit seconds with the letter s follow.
12h35
